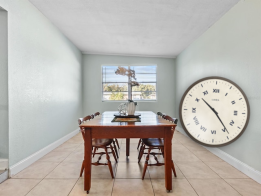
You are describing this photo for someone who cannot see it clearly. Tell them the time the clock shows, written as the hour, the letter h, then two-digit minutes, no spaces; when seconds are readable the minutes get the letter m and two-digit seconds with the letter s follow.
10h24
